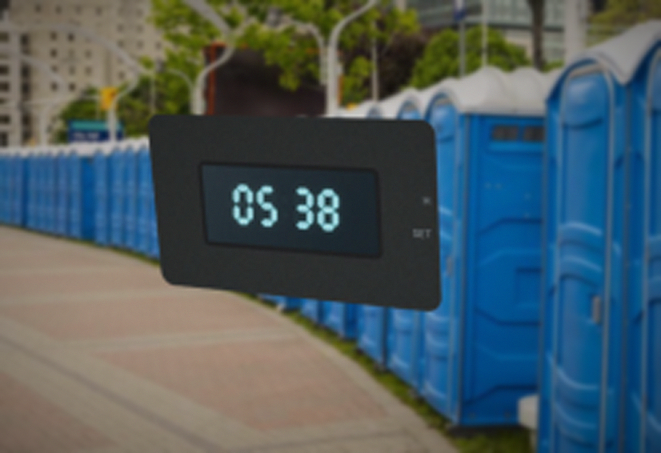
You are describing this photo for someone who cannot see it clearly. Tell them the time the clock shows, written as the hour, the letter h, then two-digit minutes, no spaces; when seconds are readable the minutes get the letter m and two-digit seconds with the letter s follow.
5h38
